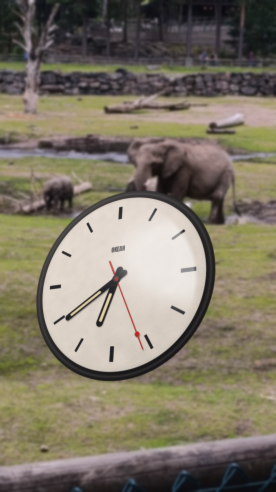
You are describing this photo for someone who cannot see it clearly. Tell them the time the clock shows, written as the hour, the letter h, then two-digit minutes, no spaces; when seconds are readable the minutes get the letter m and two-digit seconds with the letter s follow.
6h39m26s
